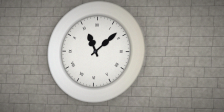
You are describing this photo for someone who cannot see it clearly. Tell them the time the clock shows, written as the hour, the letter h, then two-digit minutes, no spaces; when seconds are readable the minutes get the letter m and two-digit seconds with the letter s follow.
11h08
